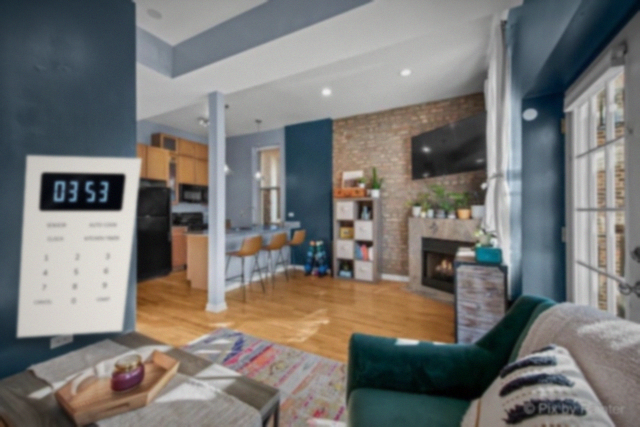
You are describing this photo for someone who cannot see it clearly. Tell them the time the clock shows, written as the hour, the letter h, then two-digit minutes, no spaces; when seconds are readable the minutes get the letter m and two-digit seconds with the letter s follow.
3h53
